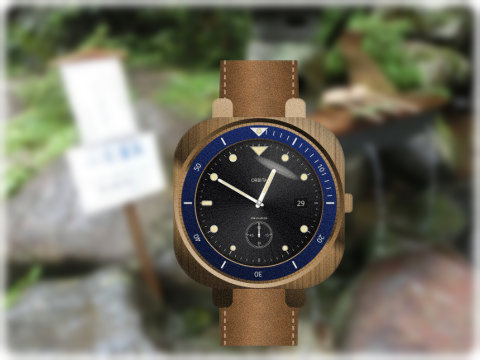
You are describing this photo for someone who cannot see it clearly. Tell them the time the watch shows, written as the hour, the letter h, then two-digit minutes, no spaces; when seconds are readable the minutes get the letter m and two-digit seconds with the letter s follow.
12h50
